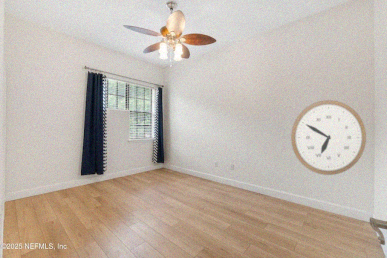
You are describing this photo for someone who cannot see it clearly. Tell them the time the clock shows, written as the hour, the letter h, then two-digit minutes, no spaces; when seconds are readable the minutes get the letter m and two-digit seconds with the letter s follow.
6h50
